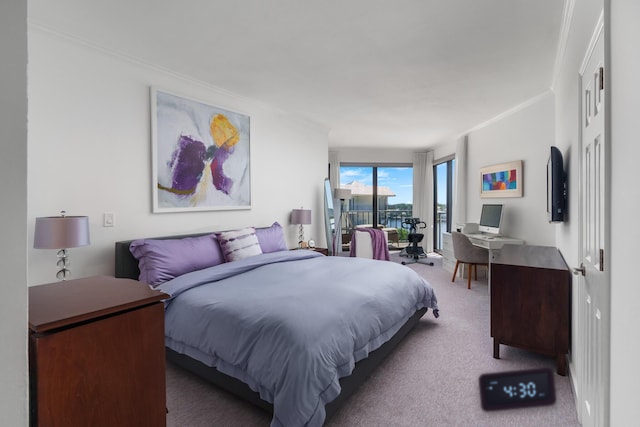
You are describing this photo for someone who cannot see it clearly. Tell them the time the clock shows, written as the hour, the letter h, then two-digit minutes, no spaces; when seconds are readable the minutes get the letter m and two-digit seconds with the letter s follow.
4h30
